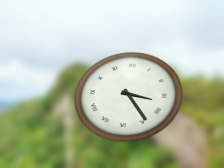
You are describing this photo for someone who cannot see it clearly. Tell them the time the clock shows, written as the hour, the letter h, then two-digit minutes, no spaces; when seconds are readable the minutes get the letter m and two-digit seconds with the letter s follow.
3h24
